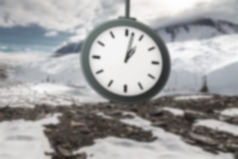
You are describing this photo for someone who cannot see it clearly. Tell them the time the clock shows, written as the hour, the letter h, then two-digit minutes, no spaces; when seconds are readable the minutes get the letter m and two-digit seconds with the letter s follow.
1h02
